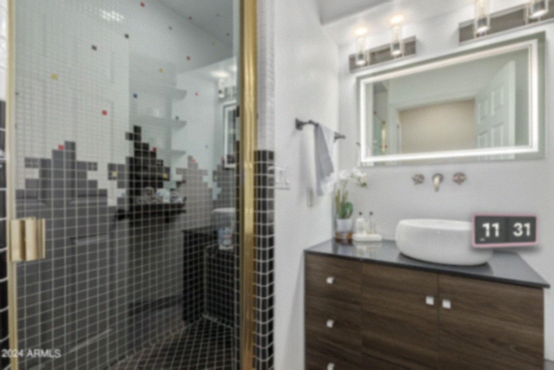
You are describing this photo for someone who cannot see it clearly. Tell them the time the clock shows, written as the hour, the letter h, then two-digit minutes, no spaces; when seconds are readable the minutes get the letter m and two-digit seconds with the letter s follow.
11h31
